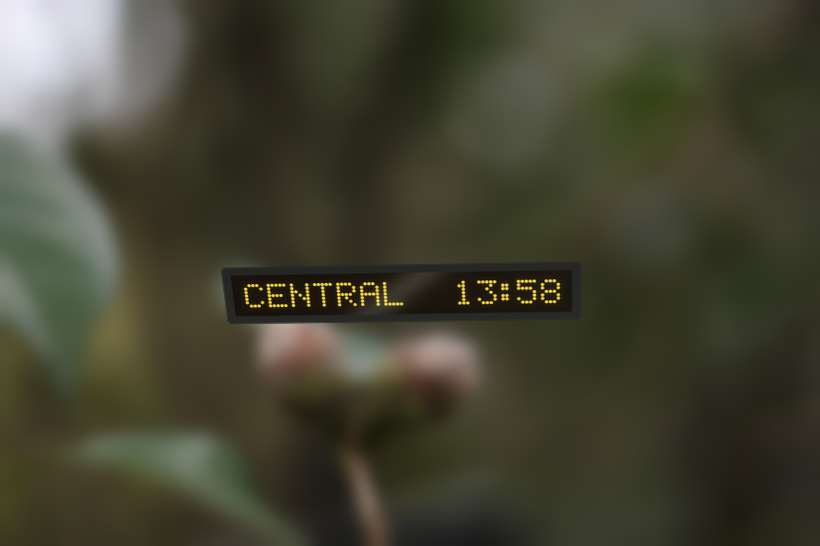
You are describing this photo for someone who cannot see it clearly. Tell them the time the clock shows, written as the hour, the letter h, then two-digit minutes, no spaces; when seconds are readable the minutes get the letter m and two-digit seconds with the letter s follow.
13h58
